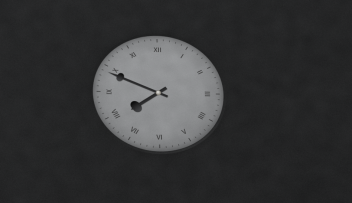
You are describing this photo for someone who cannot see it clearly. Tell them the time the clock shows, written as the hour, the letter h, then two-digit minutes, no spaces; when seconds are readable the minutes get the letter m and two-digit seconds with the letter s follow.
7h49
